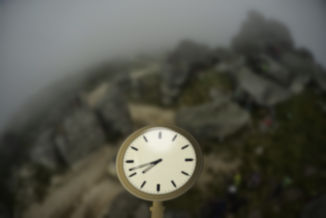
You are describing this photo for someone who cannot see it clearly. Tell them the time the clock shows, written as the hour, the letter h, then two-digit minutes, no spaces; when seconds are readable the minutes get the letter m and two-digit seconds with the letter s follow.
7h42
